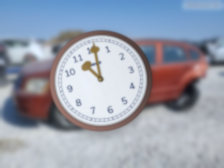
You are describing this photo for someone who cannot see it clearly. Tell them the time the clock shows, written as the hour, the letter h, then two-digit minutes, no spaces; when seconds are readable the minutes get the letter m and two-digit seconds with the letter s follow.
11h01
